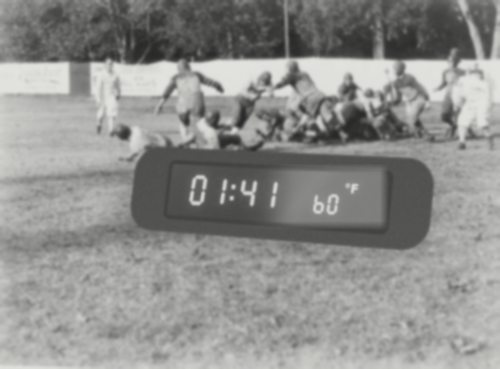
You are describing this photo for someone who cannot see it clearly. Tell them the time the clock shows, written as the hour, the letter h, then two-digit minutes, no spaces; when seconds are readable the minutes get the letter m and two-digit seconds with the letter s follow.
1h41
